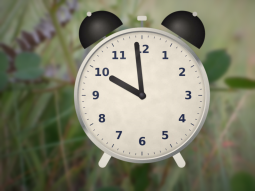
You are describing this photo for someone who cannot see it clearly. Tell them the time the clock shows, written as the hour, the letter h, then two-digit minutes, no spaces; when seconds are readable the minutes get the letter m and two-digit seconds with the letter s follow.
9h59
